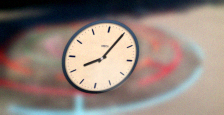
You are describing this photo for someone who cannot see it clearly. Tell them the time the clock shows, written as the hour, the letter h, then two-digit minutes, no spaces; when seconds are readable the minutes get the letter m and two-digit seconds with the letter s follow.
8h05
